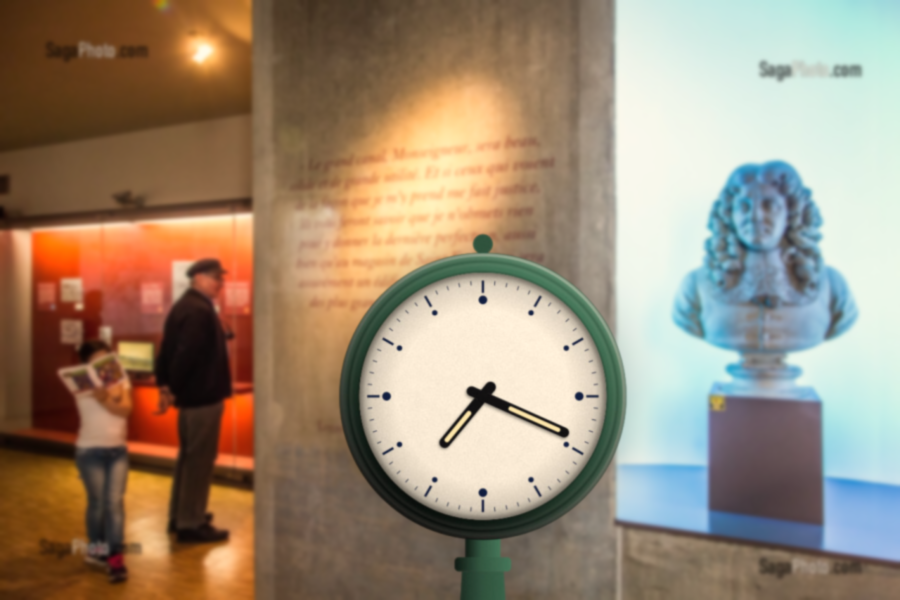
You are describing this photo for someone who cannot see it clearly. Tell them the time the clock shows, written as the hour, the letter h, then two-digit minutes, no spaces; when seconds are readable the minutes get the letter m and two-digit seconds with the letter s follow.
7h19
